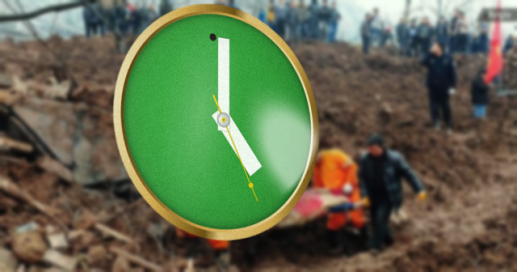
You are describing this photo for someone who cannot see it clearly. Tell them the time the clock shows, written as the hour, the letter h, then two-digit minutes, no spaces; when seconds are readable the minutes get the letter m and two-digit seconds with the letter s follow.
5h01m27s
